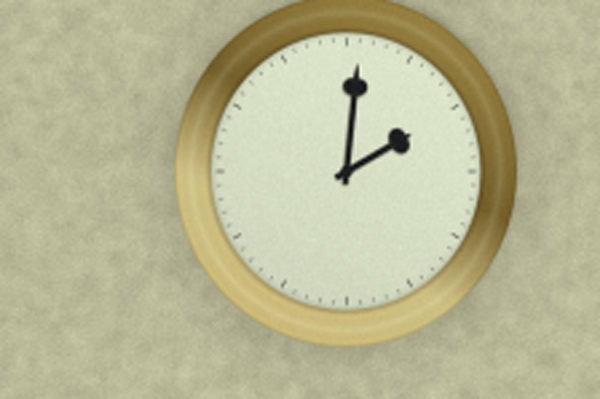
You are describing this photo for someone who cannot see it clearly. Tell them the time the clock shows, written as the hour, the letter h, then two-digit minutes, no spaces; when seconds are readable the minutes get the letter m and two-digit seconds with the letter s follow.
2h01
